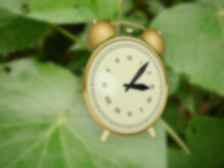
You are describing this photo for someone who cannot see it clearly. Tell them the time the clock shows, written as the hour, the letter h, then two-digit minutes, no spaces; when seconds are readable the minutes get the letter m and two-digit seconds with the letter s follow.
3h07
